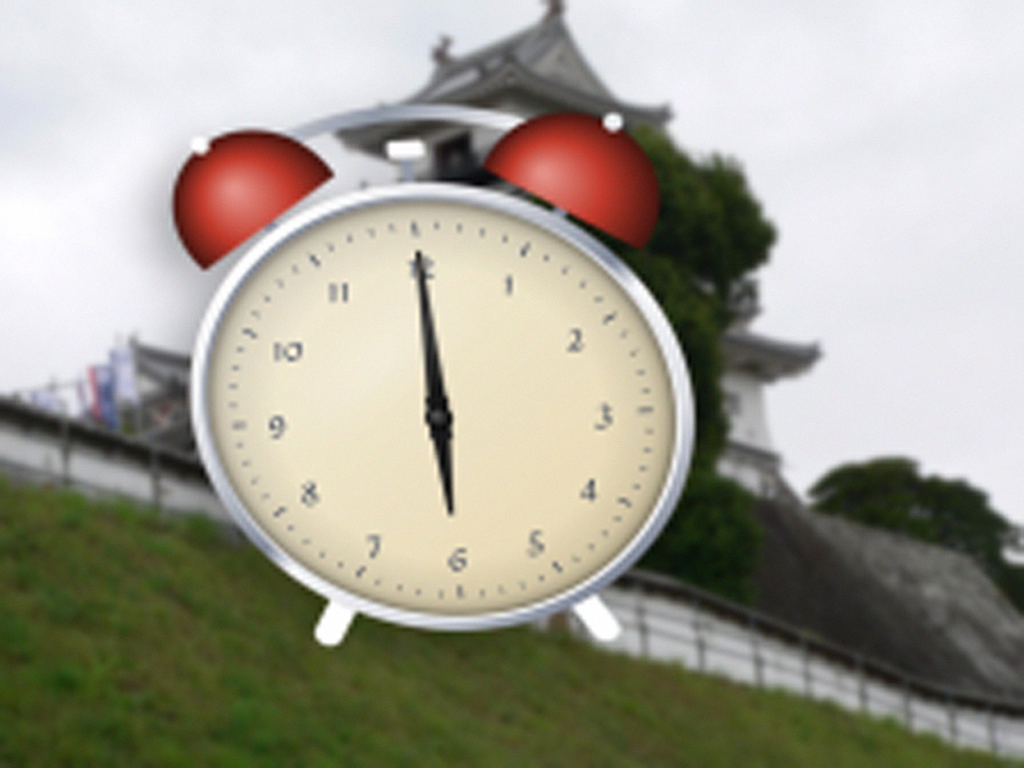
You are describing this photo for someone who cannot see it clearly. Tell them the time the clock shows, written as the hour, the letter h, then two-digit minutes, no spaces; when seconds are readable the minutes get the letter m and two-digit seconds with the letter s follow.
6h00
